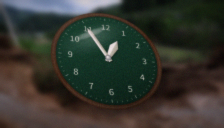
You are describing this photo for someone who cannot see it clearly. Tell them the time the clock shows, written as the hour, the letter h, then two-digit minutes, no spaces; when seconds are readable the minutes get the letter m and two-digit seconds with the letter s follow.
12h55
